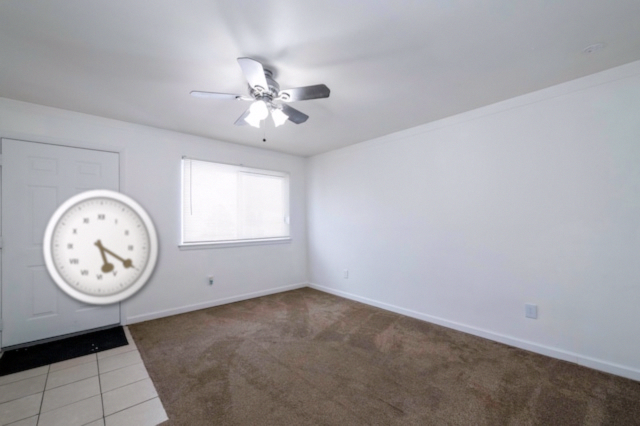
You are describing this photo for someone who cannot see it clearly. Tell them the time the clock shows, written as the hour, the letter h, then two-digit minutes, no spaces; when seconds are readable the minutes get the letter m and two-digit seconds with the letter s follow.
5h20
